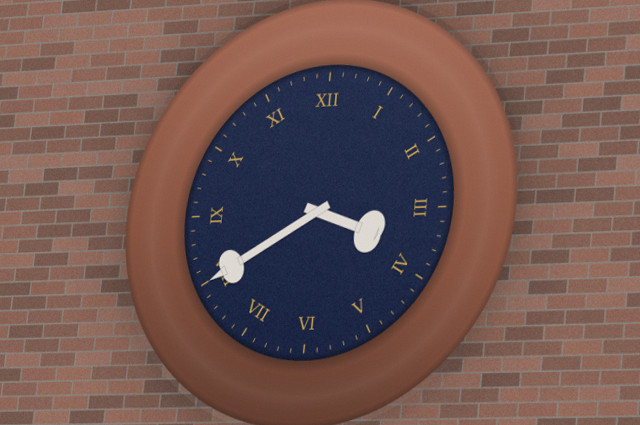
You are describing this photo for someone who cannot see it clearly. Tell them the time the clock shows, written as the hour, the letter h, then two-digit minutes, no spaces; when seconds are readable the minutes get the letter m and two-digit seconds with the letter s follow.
3h40
